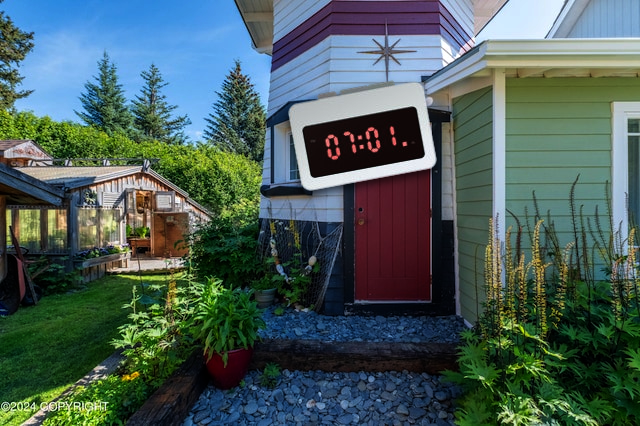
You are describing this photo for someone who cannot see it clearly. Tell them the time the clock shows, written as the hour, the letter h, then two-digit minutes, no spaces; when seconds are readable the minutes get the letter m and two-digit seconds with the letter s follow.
7h01
